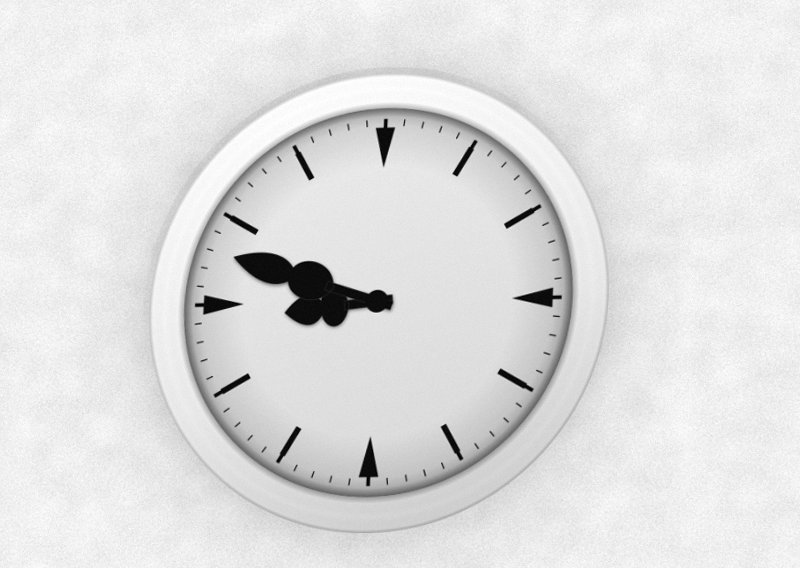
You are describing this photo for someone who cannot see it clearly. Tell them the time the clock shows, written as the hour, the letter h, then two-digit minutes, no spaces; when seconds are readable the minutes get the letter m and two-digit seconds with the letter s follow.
8h48
